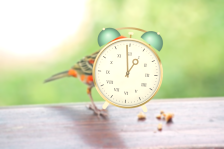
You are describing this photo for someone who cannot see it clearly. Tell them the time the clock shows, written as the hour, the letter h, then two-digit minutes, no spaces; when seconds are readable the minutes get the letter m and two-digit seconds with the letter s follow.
12h59
